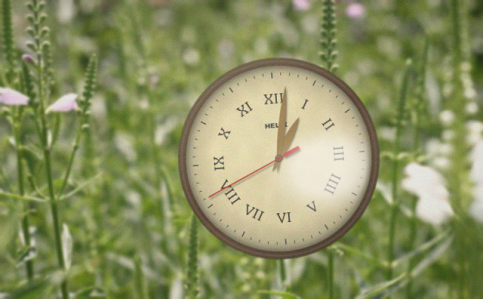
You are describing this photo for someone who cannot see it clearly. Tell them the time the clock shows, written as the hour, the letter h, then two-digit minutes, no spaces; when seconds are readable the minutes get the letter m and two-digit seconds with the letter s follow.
1h01m41s
